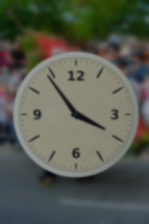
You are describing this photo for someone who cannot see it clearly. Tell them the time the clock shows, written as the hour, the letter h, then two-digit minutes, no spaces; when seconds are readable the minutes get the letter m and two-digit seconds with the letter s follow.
3h54
